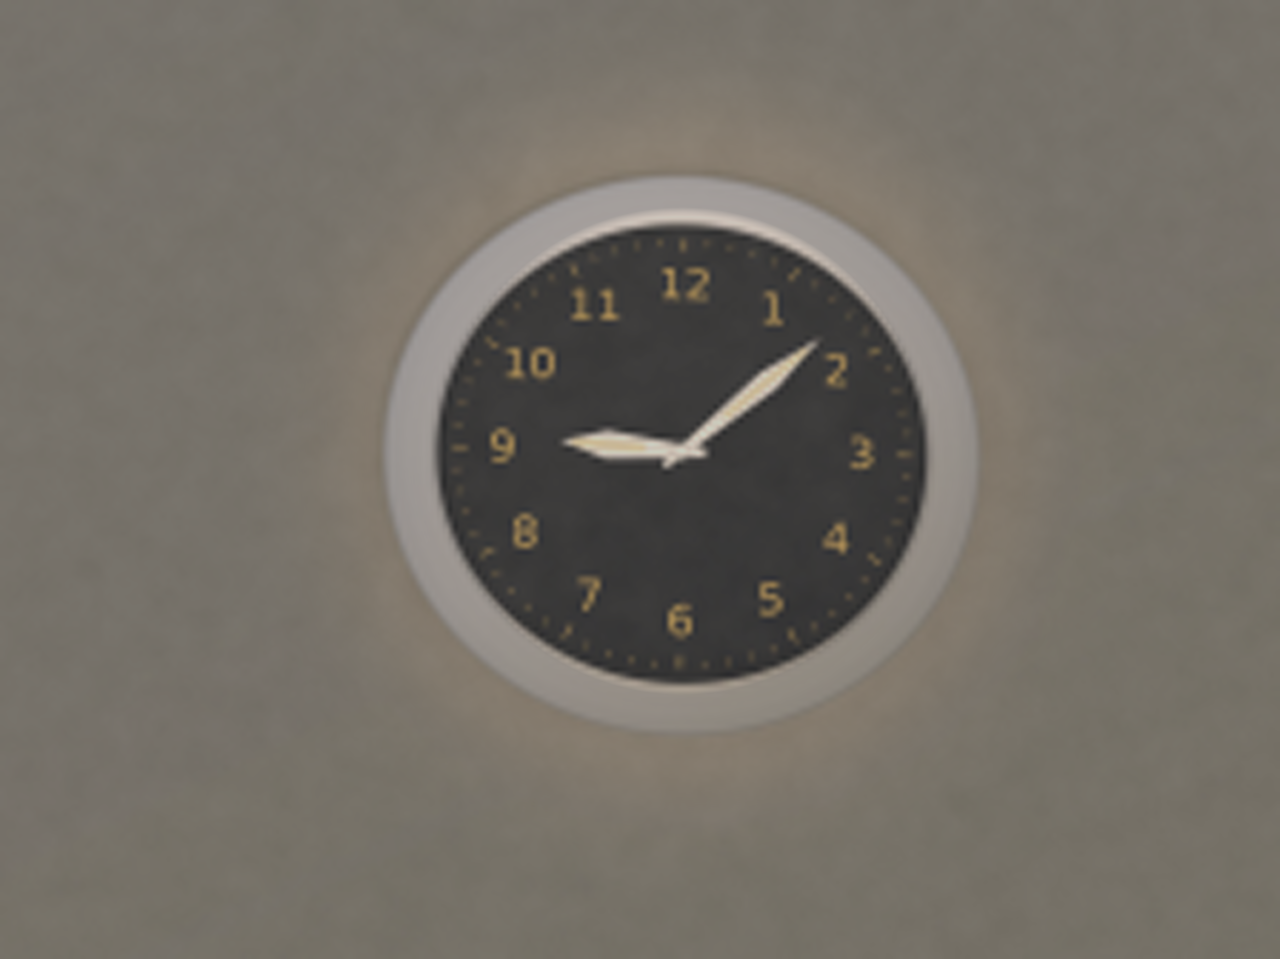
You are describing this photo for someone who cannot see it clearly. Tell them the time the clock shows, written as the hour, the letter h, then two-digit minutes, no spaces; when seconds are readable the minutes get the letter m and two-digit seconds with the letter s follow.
9h08
